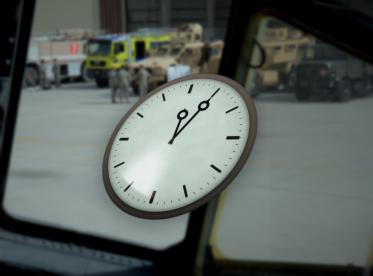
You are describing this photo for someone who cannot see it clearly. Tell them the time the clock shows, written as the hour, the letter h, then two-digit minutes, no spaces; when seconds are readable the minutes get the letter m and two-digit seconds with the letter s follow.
12h05
